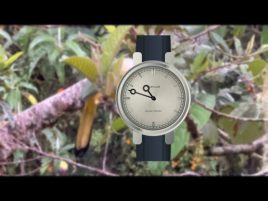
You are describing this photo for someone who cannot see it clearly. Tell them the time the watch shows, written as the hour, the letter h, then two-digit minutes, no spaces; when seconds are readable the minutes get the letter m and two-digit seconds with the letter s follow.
10h48
